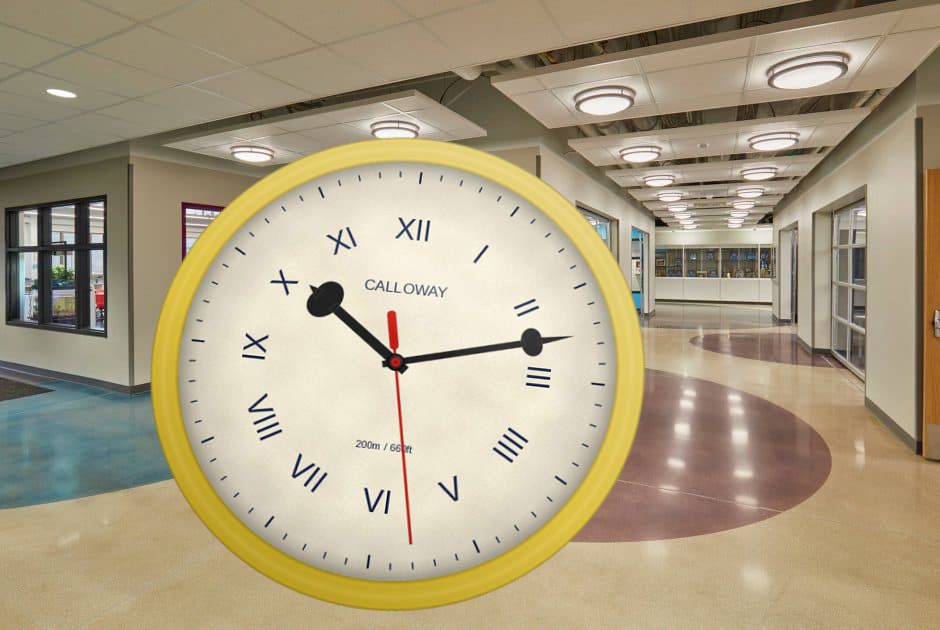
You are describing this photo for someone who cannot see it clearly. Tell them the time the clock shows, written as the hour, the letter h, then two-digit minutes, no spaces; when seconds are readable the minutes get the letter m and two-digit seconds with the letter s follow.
10h12m28s
